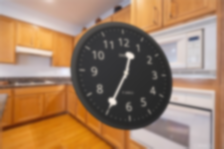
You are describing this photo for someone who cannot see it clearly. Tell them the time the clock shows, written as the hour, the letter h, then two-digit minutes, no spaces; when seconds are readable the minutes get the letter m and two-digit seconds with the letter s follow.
12h35
